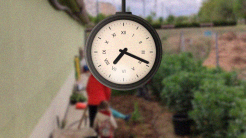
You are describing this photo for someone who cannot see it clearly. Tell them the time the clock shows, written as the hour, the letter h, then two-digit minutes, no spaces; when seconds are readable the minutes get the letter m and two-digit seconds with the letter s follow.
7h19
